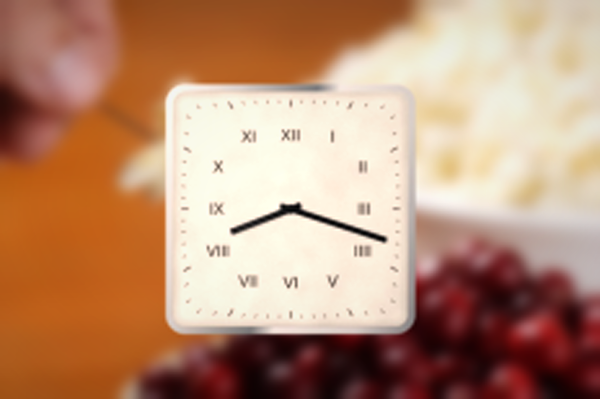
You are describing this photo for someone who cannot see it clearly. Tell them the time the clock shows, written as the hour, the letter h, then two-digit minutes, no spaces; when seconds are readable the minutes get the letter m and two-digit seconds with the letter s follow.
8h18
